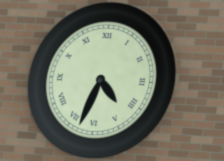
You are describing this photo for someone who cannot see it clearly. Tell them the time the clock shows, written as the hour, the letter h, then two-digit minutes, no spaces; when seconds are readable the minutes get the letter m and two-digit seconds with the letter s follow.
4h33
